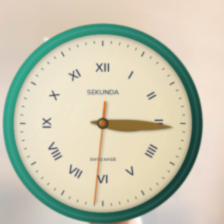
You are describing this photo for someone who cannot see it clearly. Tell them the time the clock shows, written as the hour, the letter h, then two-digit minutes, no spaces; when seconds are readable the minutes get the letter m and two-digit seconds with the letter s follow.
3h15m31s
